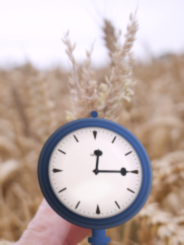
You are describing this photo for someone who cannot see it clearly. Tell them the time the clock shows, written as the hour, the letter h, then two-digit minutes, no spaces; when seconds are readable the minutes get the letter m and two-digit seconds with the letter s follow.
12h15
